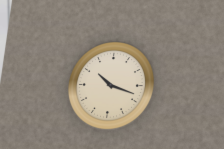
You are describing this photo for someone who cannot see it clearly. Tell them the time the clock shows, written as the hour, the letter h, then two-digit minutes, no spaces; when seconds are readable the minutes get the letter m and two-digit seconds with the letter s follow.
10h18
